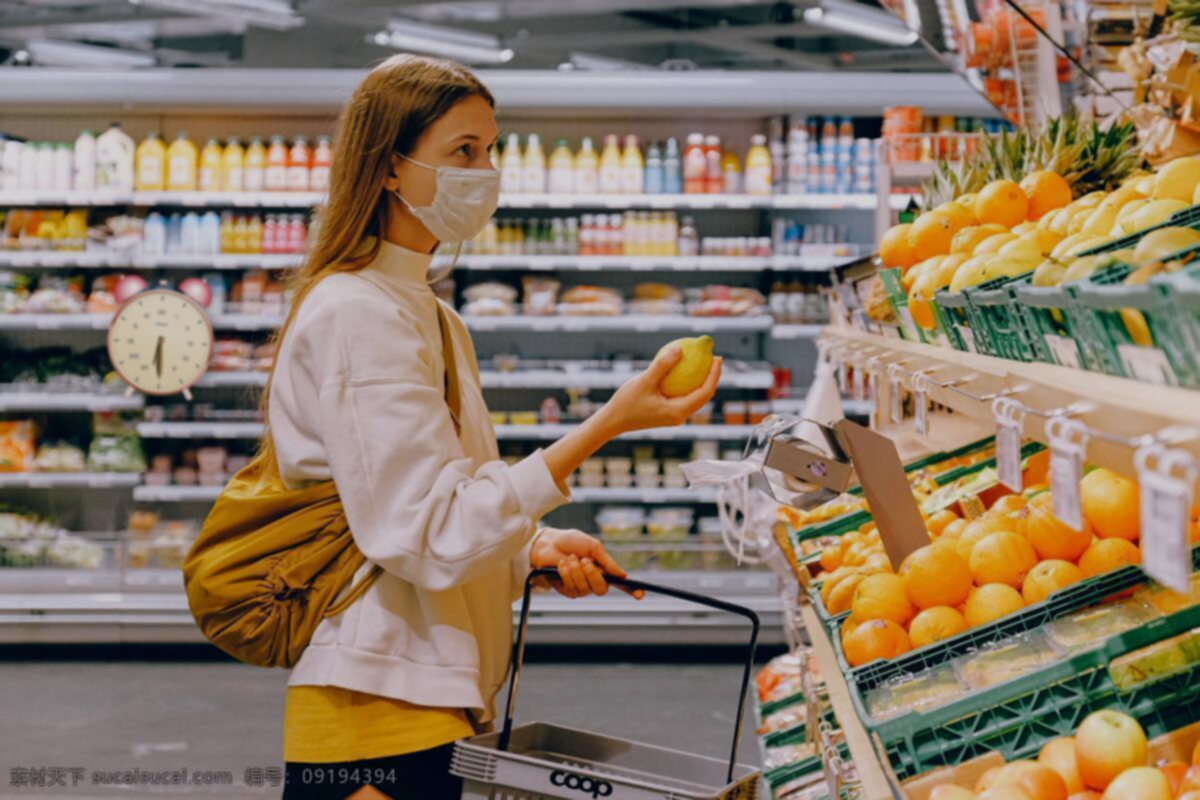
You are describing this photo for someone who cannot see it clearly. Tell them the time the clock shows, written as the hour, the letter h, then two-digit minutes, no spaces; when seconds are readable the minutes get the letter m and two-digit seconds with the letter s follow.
6h30
